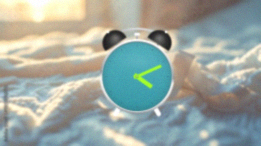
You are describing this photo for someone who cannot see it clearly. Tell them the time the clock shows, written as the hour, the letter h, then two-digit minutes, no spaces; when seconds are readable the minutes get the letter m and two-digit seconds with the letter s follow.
4h11
